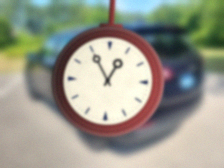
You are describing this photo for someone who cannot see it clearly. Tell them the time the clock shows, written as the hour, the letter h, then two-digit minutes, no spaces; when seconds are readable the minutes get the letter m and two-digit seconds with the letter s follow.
12h55
